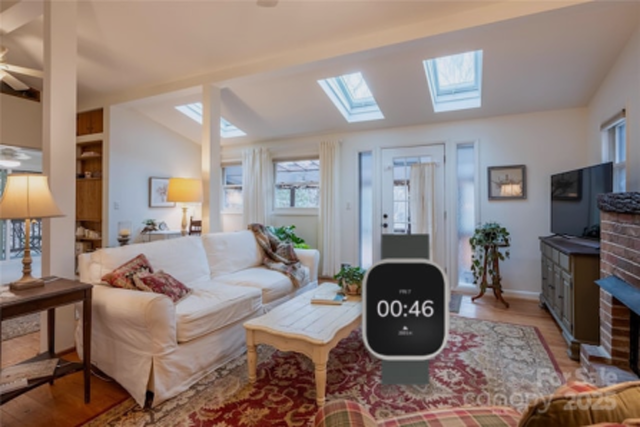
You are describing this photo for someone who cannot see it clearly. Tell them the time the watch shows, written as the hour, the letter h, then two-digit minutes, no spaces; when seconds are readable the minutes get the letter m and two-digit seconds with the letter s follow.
0h46
